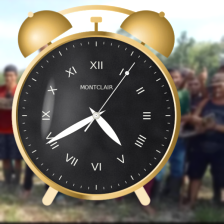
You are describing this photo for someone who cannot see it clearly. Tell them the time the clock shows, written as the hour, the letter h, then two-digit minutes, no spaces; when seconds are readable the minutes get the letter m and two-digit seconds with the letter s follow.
4h40m06s
